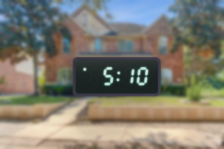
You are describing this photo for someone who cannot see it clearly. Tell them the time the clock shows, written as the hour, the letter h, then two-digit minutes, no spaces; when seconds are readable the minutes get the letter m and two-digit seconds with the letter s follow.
5h10
